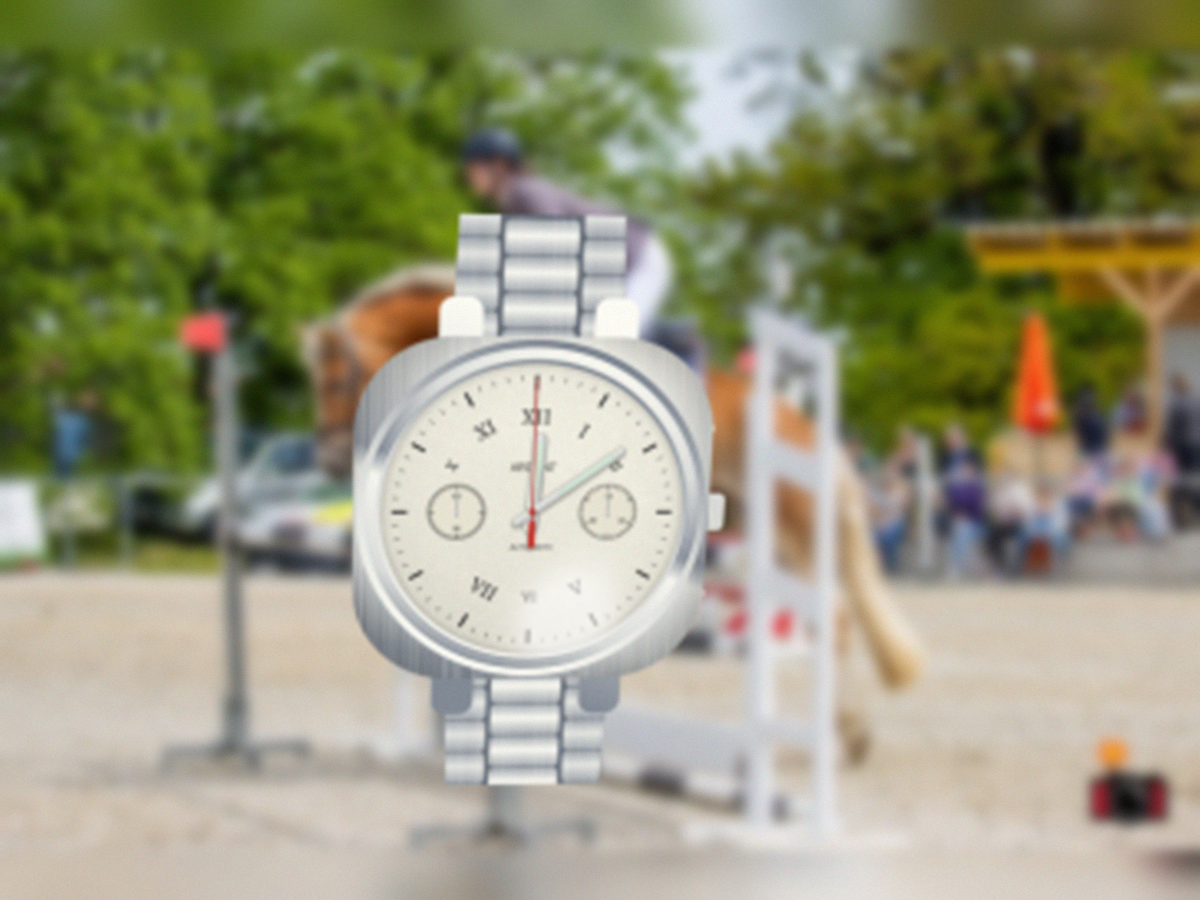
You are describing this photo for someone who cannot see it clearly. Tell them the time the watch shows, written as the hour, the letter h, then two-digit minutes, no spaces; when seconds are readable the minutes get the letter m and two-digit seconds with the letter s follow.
12h09
